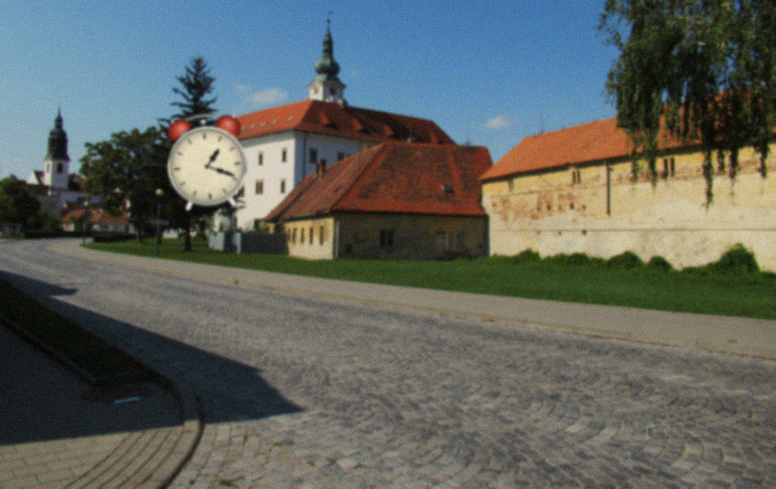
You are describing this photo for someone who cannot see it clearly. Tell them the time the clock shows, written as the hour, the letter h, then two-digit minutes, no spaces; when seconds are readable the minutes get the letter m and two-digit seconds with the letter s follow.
1h19
